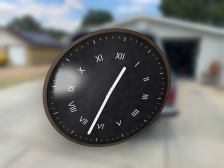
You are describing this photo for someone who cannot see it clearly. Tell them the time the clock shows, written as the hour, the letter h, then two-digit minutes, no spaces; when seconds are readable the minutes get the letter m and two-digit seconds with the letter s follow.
12h32
